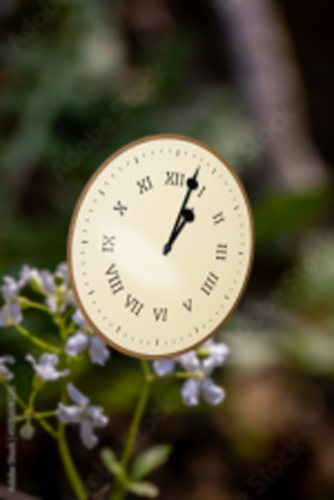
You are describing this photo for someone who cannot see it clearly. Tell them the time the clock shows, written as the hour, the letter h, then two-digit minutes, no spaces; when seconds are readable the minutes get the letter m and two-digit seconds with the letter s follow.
1h03
